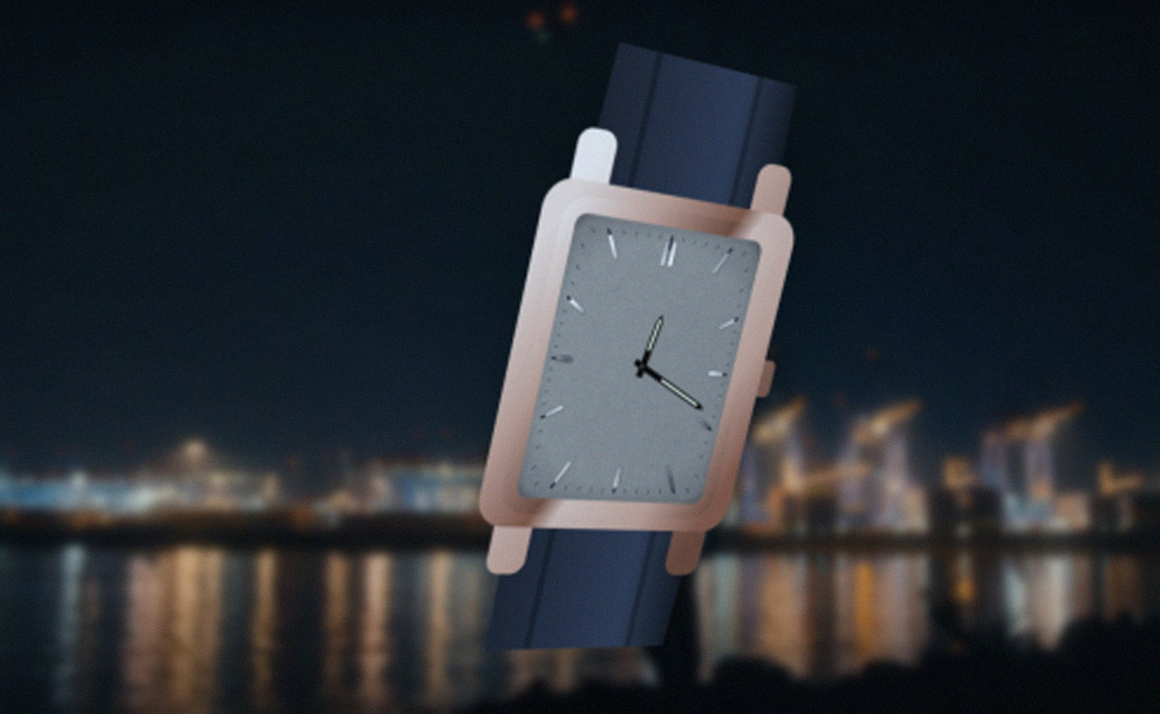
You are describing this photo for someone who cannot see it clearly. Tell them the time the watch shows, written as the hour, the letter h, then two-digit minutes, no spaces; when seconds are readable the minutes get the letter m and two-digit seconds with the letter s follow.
12h19
